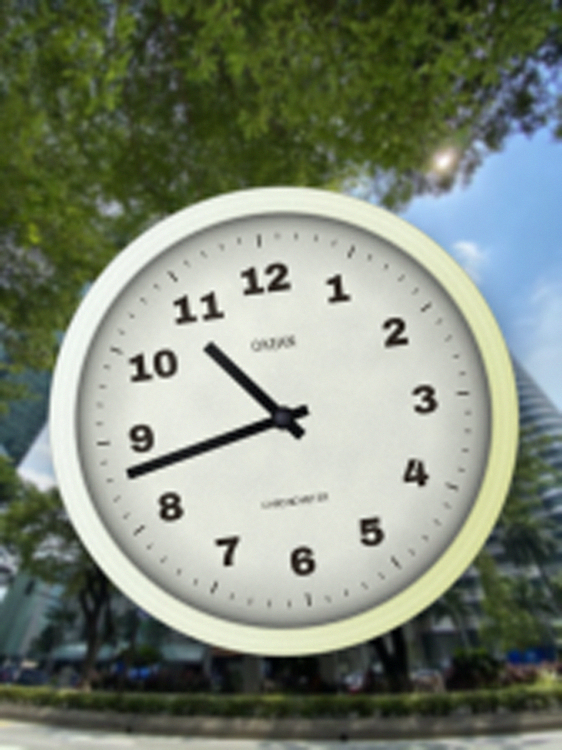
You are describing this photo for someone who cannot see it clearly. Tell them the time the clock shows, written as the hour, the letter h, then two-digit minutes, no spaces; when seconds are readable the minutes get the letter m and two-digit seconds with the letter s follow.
10h43
